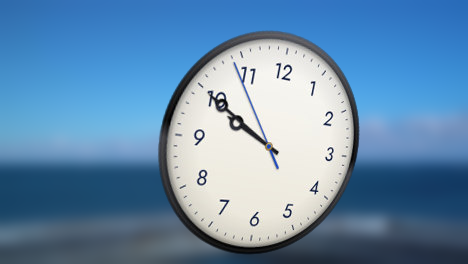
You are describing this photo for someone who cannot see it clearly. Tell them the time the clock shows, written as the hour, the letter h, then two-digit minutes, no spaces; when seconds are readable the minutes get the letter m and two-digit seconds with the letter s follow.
9h49m54s
